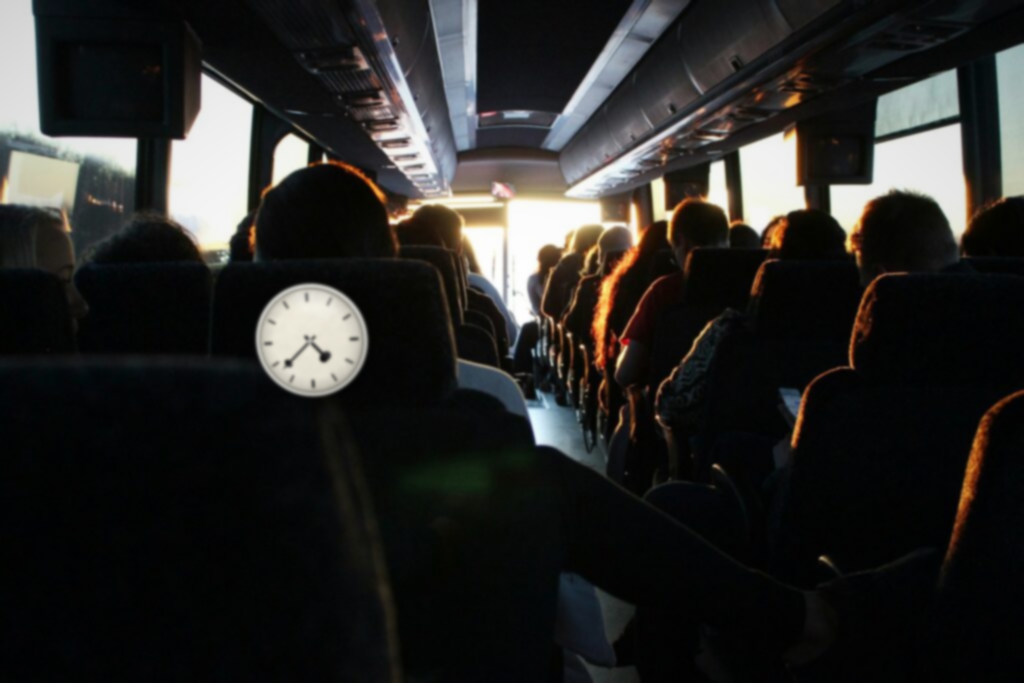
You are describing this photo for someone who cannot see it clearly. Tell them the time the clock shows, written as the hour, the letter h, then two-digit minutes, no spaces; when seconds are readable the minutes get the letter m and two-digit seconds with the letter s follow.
4h38
